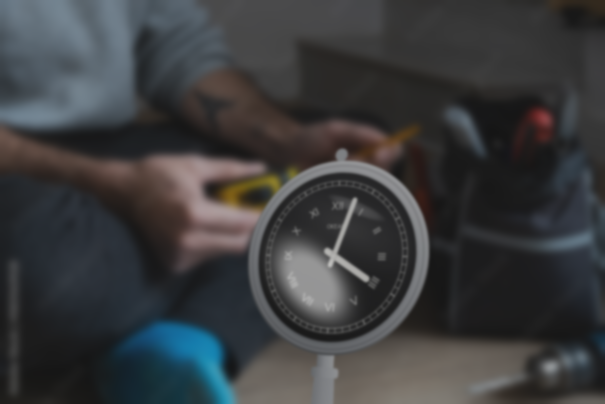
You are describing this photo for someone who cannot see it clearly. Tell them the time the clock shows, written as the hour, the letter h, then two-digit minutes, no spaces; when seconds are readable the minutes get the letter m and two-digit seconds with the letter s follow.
4h03
